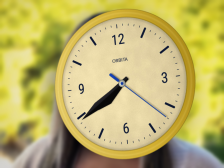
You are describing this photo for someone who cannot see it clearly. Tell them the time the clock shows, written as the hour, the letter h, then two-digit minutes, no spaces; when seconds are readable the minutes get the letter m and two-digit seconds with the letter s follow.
7h39m22s
